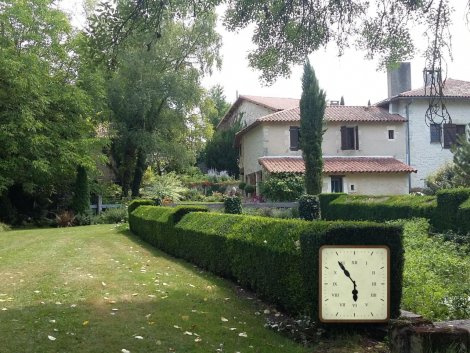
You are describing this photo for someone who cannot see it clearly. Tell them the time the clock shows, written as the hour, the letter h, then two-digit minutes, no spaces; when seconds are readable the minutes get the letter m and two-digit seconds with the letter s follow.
5h54
